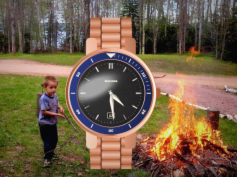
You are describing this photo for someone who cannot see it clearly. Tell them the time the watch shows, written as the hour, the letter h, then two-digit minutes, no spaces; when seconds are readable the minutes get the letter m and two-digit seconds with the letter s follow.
4h29
